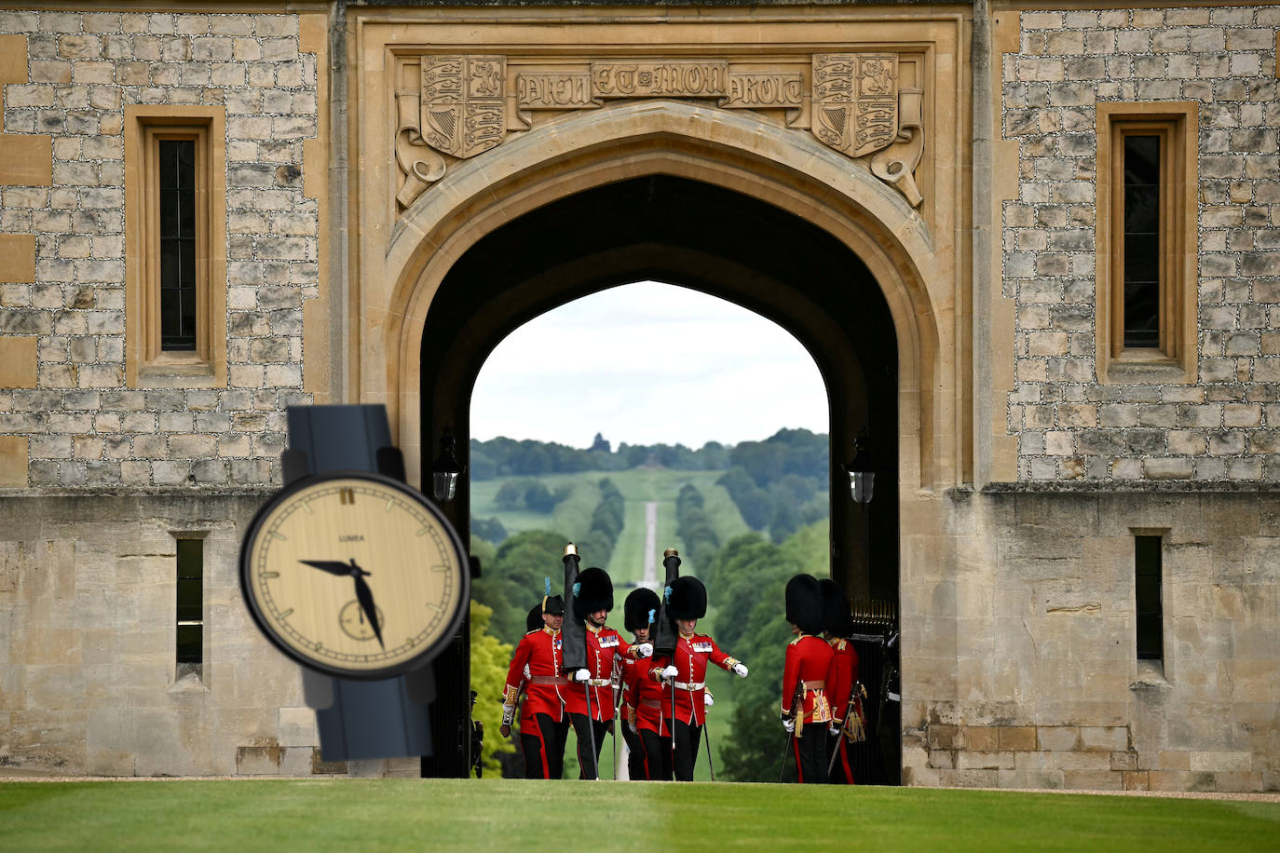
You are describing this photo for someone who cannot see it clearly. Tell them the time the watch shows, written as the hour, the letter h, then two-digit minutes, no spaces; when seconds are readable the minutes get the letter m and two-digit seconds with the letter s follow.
9h28
